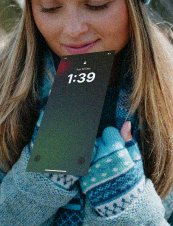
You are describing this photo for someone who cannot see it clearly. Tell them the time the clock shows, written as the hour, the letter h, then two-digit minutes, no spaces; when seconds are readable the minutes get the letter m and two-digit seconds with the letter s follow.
1h39
